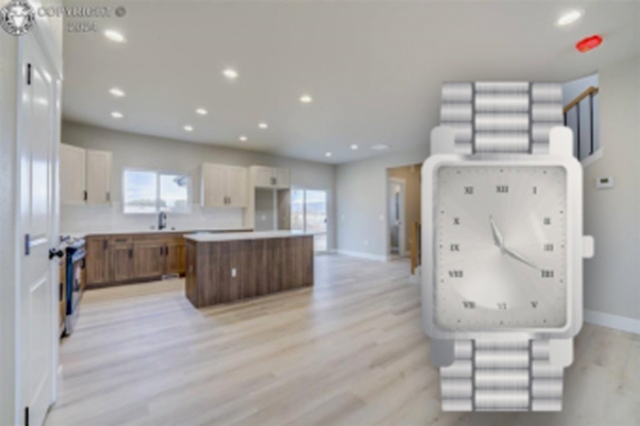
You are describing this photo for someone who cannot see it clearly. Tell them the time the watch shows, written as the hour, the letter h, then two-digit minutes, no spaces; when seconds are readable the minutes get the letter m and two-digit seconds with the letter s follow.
11h20
